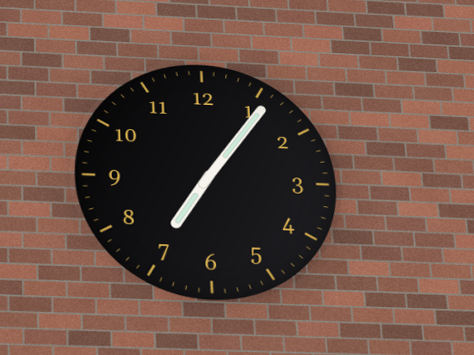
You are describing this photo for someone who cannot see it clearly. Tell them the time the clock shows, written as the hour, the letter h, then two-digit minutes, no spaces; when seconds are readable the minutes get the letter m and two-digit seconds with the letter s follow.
7h06
